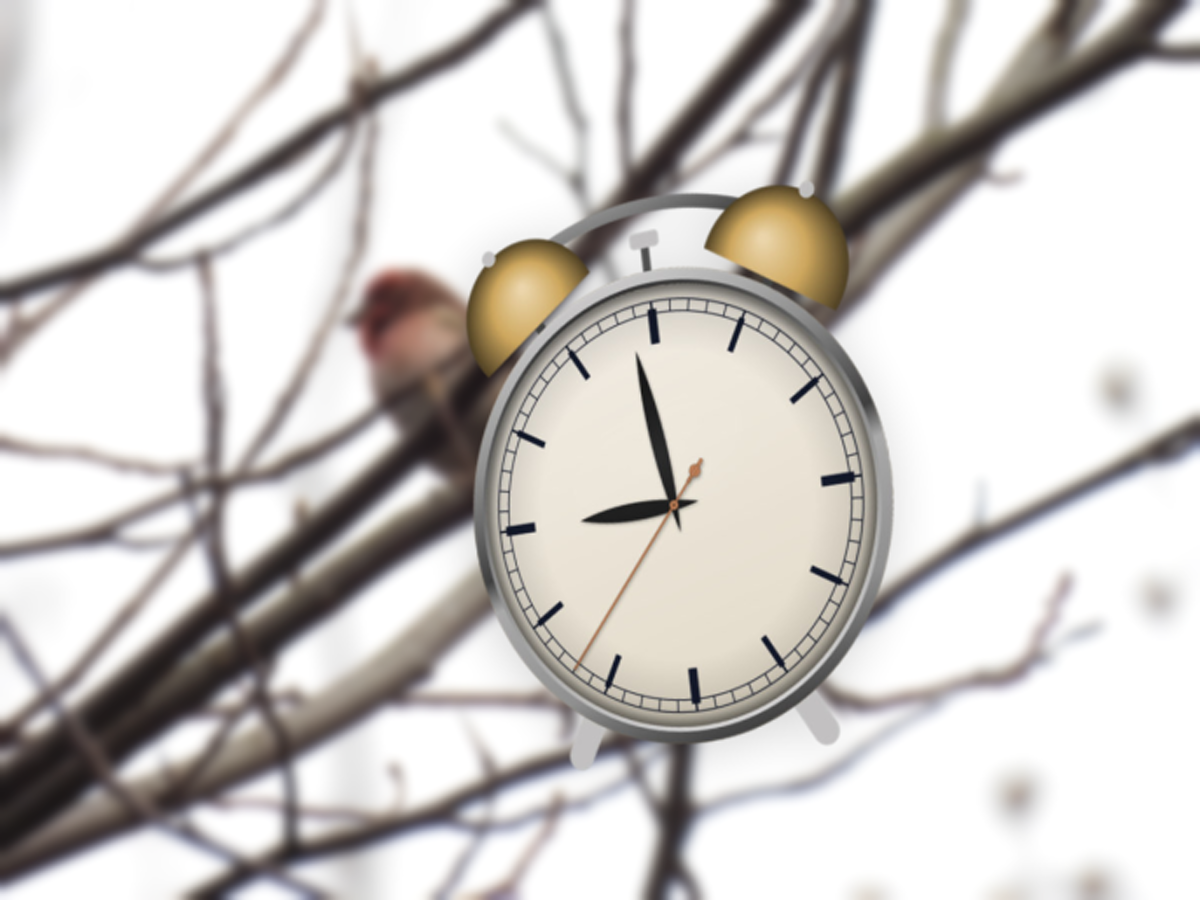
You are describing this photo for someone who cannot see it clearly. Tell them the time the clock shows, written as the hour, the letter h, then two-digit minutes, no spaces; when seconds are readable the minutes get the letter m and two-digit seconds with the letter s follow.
8h58m37s
